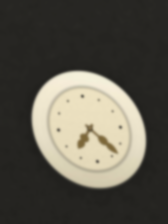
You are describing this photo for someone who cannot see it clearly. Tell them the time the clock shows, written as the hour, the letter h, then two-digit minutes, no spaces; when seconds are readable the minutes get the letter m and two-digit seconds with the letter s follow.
7h23
